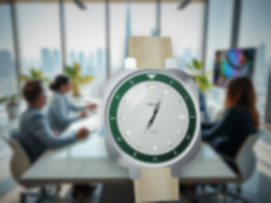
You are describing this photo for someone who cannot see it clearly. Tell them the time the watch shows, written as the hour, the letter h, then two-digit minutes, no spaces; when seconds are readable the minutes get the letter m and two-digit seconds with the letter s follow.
7h04
